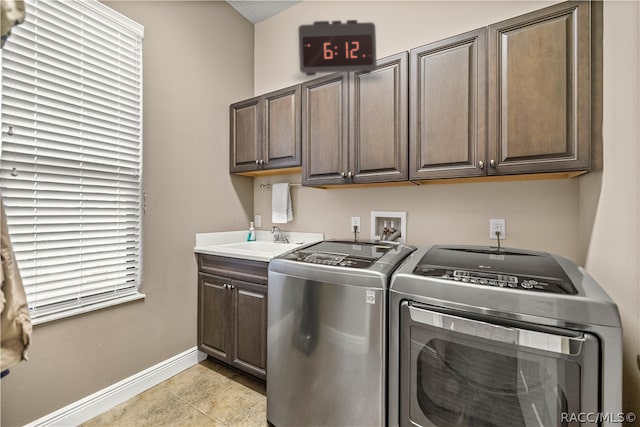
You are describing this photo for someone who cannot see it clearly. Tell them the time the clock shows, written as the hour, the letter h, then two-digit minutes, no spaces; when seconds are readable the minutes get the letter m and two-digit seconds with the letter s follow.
6h12
